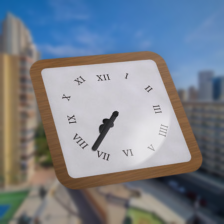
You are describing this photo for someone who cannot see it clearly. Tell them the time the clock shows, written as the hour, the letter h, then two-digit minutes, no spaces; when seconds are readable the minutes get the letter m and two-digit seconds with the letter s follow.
7h37
